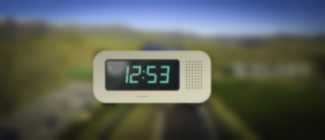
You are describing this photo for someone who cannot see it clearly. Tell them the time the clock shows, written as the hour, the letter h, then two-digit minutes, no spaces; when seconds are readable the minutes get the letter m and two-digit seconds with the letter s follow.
12h53
